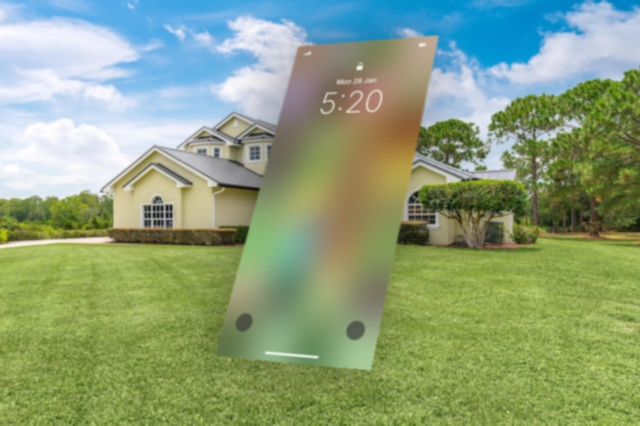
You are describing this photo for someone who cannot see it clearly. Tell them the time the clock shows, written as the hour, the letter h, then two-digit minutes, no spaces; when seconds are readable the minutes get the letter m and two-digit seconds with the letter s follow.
5h20
